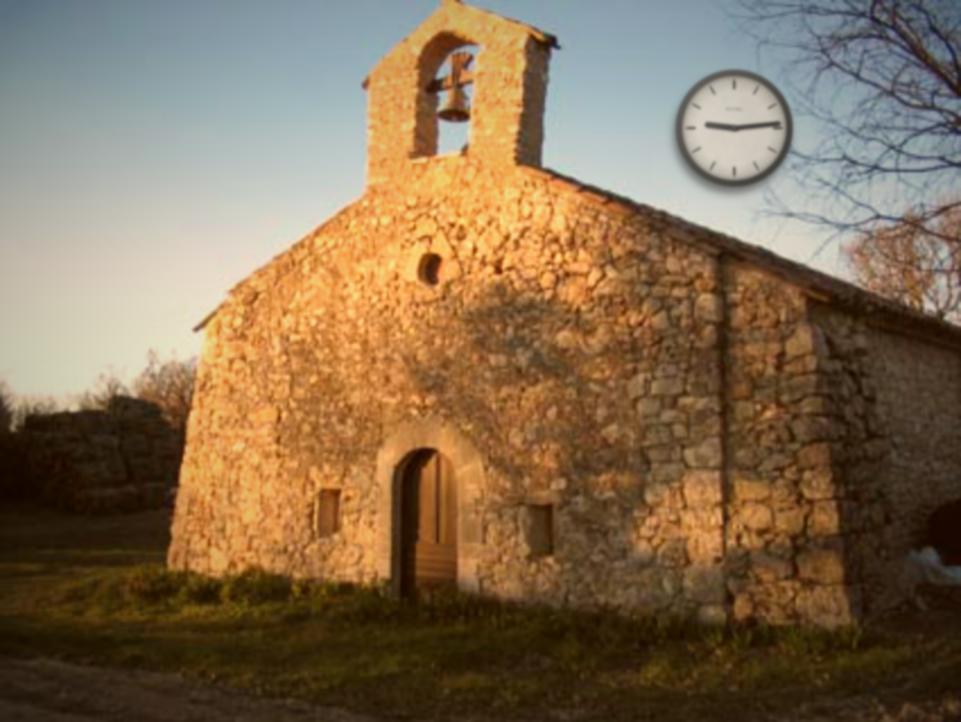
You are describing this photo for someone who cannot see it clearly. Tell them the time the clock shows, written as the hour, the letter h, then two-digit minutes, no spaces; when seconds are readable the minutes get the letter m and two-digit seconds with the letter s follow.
9h14
